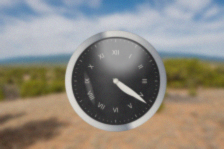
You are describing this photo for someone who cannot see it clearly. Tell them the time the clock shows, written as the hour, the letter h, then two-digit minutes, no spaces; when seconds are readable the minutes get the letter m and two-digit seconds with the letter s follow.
4h21
